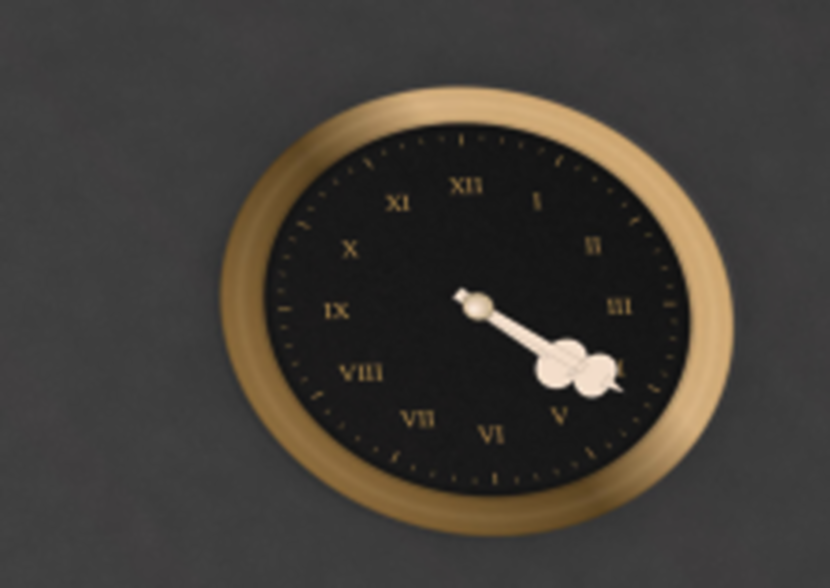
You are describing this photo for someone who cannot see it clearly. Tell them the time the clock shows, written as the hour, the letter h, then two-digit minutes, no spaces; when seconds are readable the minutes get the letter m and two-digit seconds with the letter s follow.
4h21
